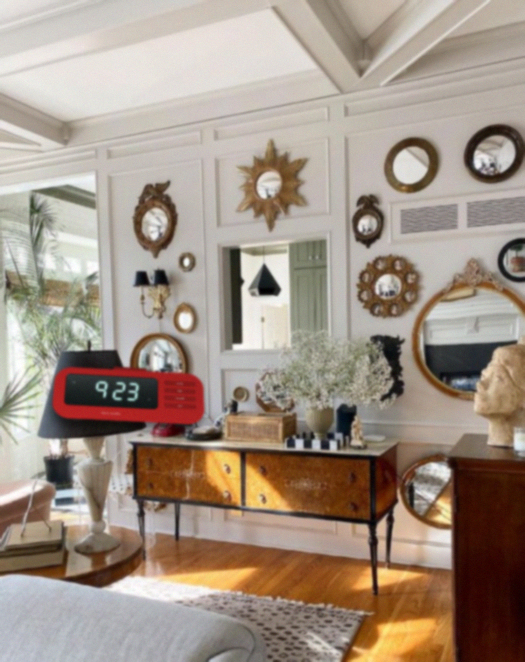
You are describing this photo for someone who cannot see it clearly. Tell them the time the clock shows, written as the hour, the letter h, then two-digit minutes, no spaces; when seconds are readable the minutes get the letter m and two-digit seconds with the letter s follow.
9h23
